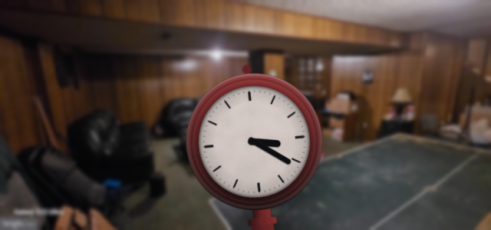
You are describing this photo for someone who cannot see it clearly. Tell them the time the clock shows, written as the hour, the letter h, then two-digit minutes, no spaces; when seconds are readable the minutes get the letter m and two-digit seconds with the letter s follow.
3h21
